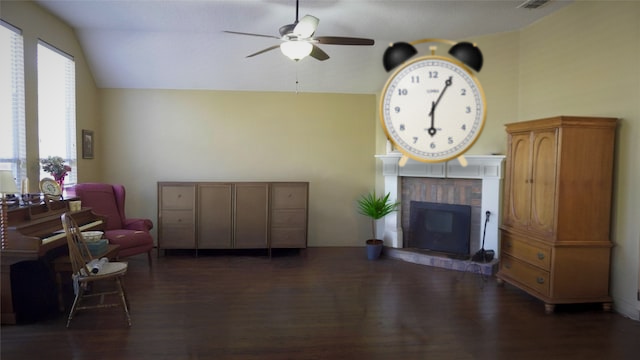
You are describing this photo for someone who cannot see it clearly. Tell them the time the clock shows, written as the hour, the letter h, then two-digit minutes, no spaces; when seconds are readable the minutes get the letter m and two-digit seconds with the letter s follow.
6h05
